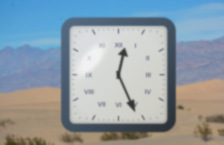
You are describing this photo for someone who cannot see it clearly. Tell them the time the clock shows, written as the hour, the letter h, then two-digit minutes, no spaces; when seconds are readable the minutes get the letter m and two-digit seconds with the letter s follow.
12h26
